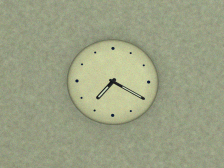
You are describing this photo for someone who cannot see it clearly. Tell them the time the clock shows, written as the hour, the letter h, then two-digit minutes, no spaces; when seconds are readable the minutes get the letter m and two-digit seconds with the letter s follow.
7h20
